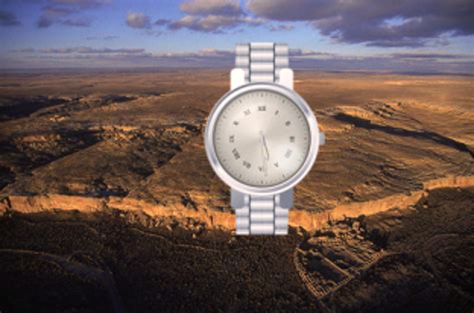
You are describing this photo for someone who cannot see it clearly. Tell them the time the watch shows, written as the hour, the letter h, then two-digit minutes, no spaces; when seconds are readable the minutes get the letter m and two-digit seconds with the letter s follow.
5h29
